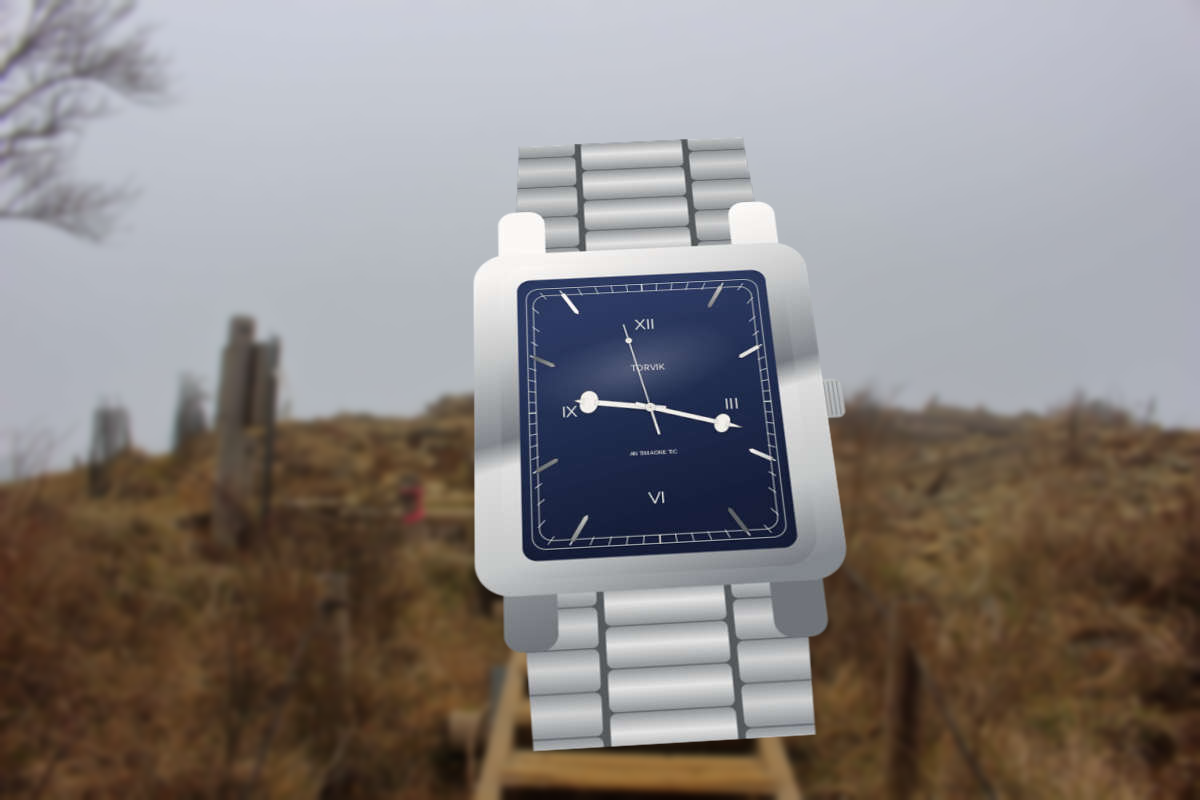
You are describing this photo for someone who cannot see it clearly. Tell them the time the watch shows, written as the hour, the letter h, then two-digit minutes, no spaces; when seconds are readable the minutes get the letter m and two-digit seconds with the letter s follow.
9h17m58s
